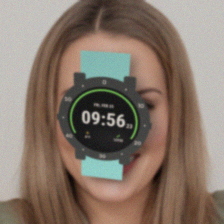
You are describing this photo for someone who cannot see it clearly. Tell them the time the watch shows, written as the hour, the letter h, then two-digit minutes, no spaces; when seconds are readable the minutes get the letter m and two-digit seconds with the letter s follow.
9h56
